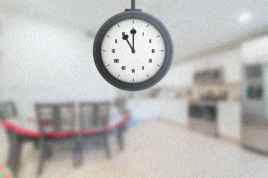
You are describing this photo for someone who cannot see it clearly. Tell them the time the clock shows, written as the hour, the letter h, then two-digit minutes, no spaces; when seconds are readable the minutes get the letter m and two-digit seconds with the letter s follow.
11h00
